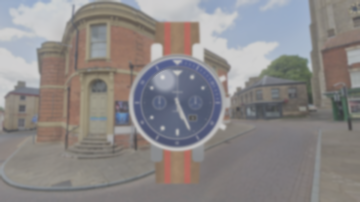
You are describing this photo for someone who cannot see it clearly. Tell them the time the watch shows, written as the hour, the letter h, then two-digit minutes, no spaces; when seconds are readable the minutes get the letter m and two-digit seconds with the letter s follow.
5h26
